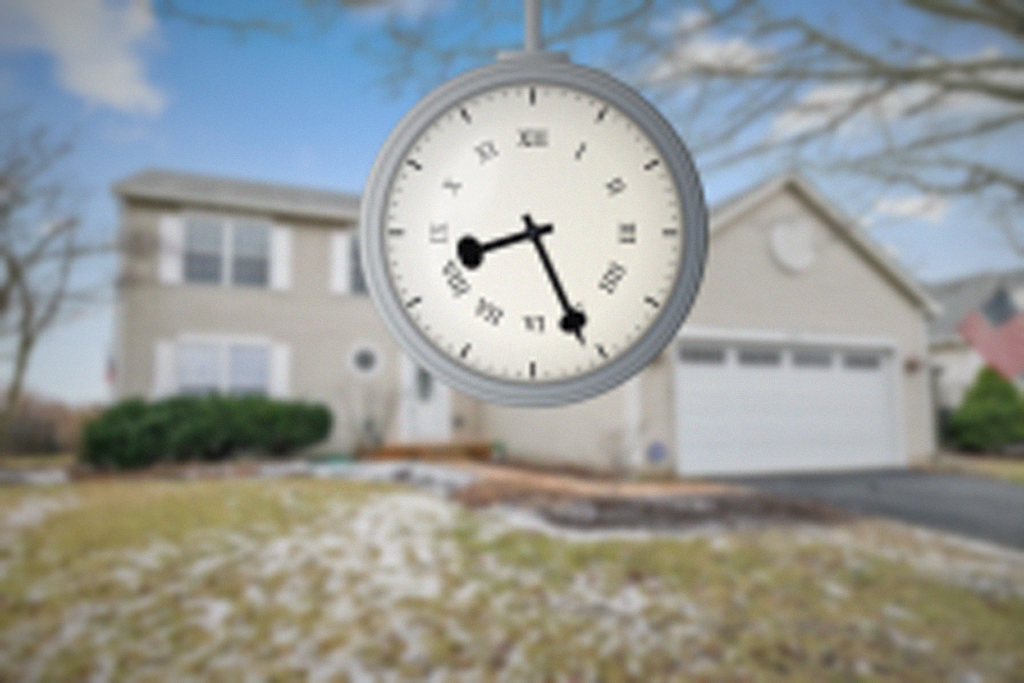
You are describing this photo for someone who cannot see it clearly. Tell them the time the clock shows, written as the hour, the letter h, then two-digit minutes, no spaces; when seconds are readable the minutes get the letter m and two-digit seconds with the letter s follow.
8h26
